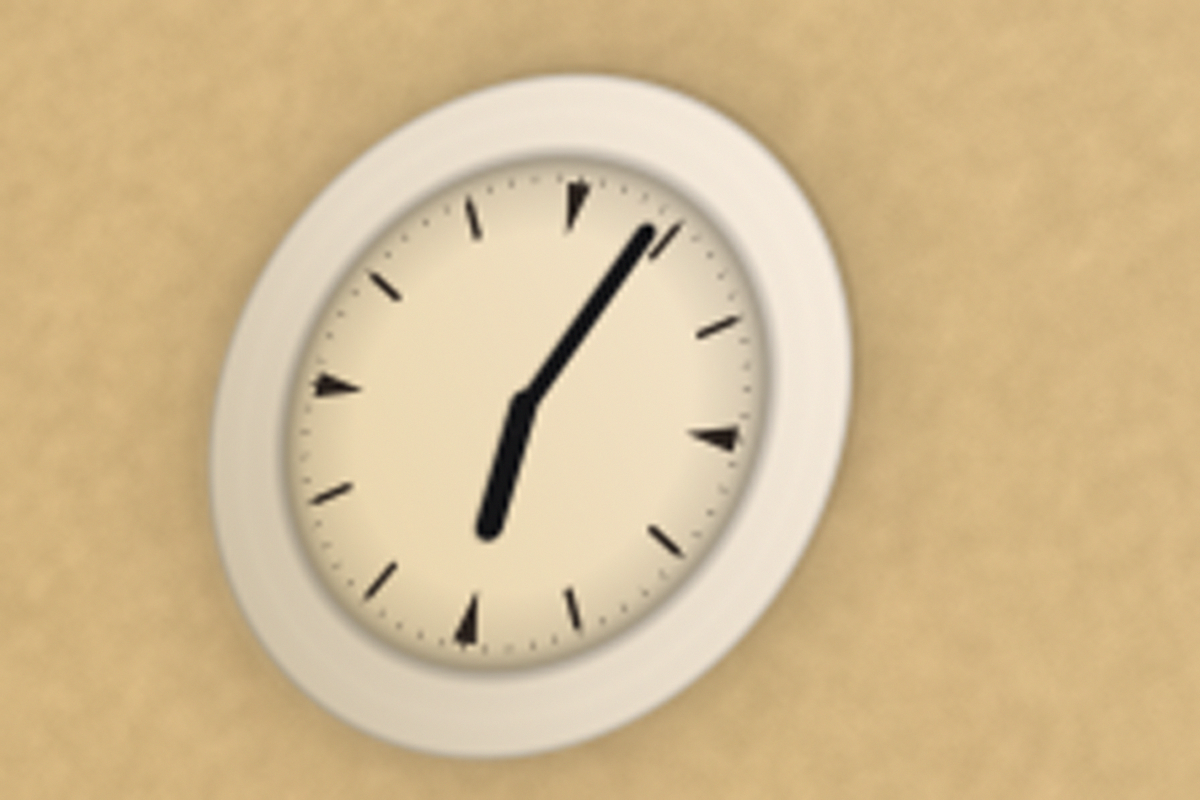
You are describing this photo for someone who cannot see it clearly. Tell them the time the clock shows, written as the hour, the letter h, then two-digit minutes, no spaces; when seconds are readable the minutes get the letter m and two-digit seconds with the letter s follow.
6h04
